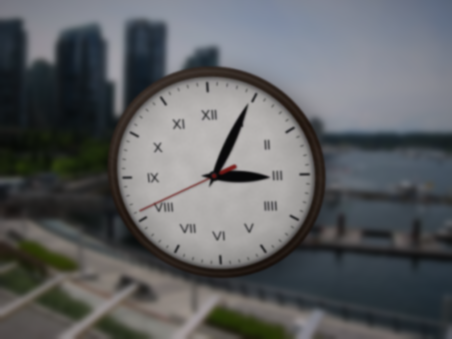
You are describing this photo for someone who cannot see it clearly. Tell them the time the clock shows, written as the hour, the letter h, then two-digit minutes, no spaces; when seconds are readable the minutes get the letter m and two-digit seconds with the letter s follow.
3h04m41s
